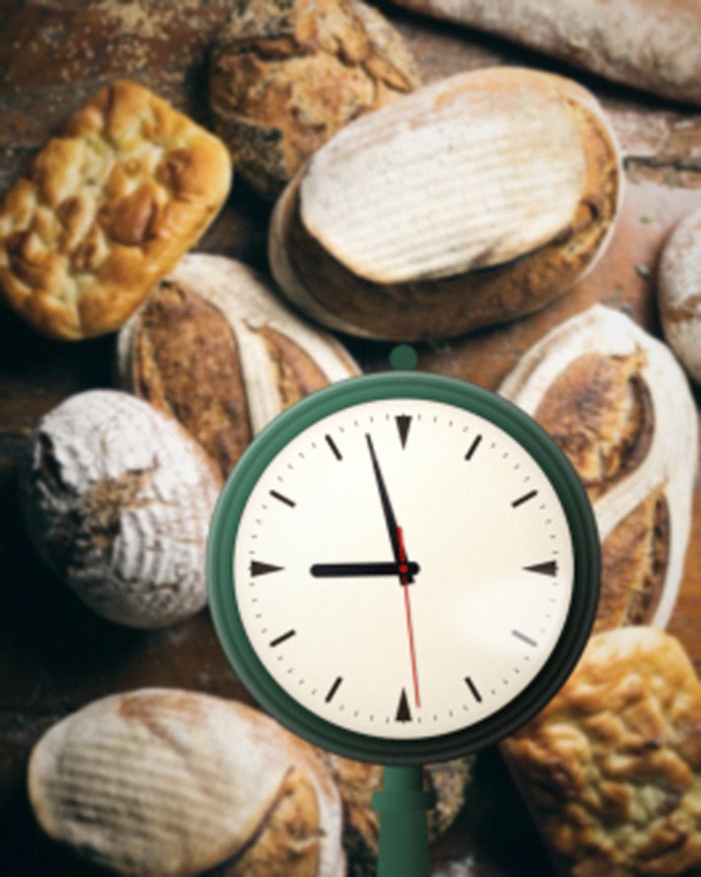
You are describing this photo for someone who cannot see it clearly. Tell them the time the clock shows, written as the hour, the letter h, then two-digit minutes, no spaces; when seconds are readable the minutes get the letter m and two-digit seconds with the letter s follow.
8h57m29s
